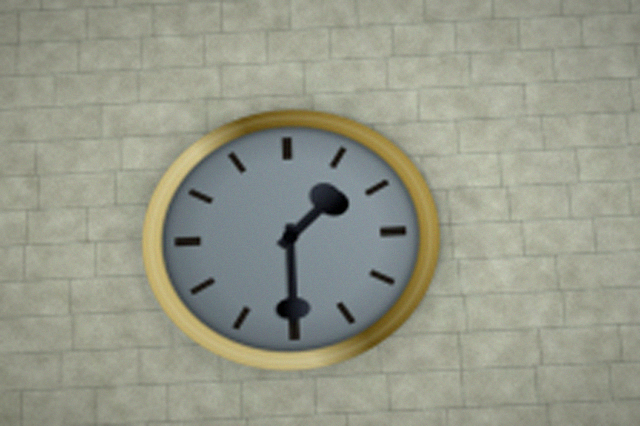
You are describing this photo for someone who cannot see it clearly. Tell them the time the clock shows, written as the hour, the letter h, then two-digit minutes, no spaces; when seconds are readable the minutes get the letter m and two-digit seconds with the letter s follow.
1h30
